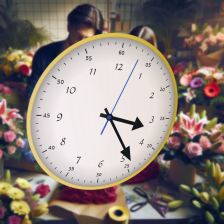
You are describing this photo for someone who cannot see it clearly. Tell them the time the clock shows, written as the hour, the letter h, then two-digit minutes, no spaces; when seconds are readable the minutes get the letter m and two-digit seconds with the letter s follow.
3h24m03s
